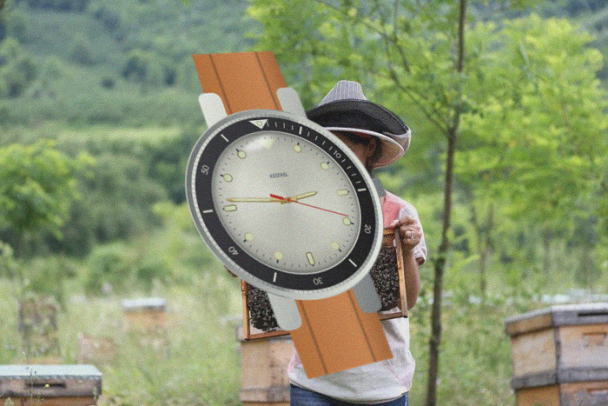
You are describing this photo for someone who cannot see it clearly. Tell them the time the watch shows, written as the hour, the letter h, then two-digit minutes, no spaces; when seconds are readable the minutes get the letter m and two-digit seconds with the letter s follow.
2h46m19s
